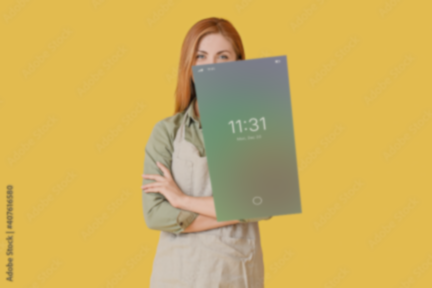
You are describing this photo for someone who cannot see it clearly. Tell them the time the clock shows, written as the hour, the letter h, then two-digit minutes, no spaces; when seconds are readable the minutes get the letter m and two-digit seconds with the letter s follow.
11h31
